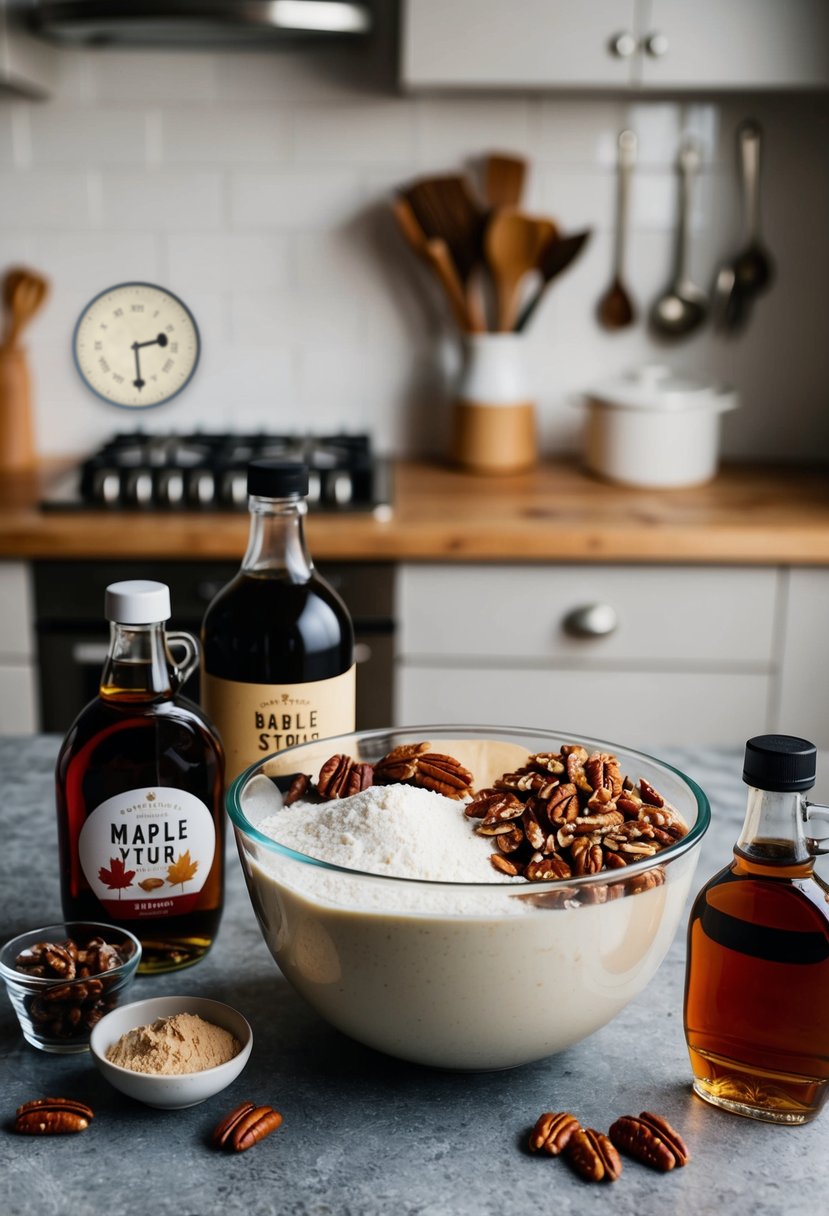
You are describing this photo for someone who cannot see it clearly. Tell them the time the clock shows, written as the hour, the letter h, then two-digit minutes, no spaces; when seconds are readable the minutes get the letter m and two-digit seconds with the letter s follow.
2h29
